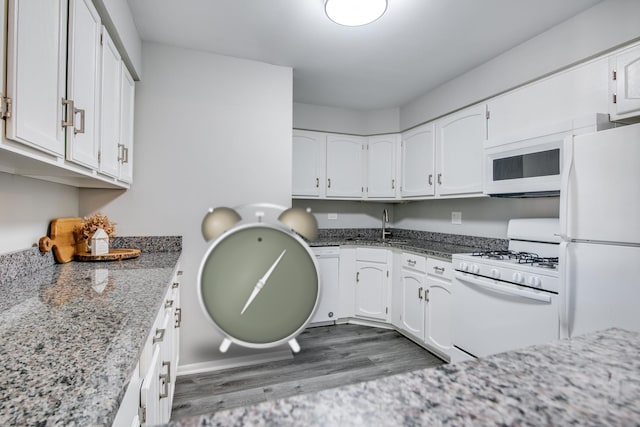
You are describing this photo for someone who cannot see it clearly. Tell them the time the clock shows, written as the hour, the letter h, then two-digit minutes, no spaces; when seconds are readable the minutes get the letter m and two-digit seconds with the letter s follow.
7h06
